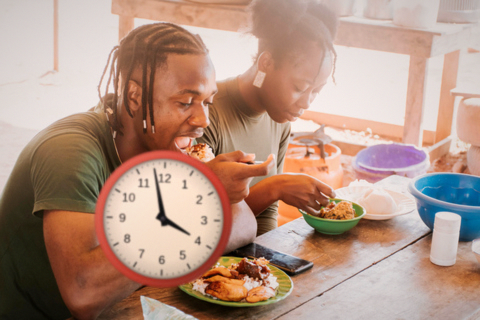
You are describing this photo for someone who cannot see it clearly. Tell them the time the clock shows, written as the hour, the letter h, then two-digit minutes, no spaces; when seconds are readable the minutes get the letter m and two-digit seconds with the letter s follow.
3h58
